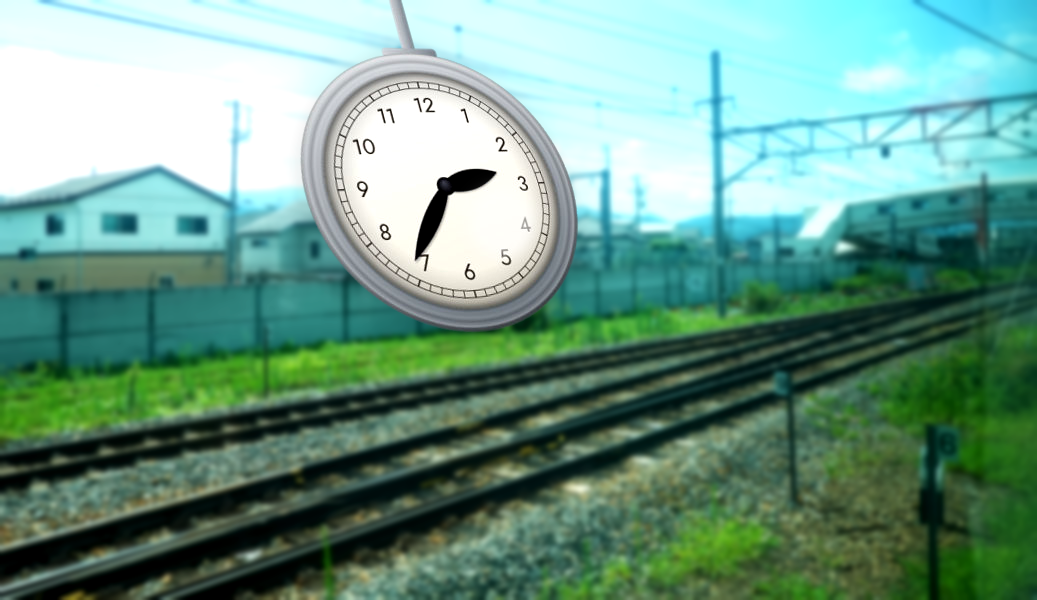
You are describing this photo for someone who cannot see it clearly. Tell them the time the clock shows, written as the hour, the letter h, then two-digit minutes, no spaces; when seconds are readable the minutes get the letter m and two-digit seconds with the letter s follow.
2h36
